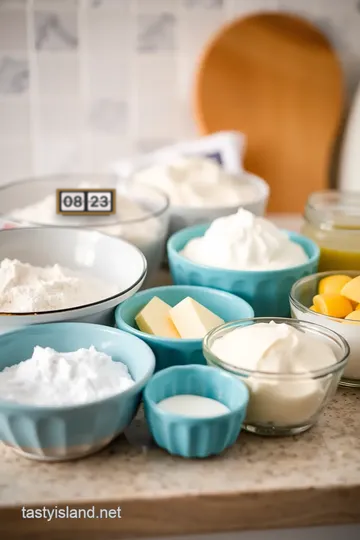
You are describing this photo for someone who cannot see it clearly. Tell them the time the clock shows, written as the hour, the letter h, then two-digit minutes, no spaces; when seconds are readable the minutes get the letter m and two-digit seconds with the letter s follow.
8h23
